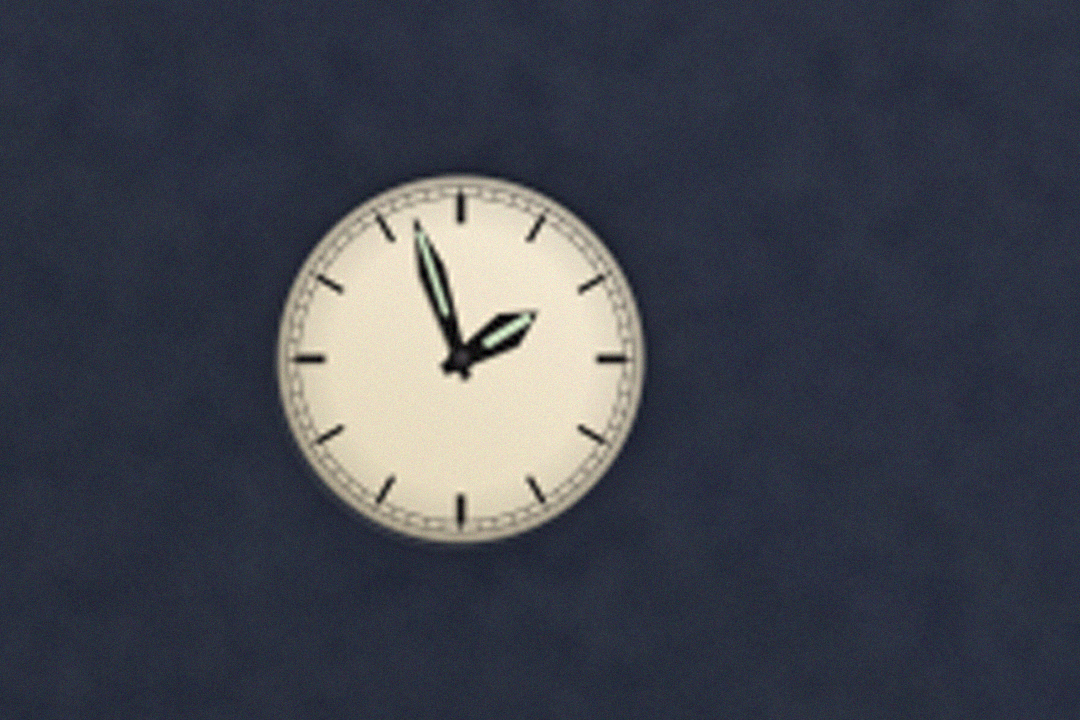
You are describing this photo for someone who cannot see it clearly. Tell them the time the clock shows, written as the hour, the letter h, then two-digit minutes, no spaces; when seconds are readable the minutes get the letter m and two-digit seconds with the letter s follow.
1h57
